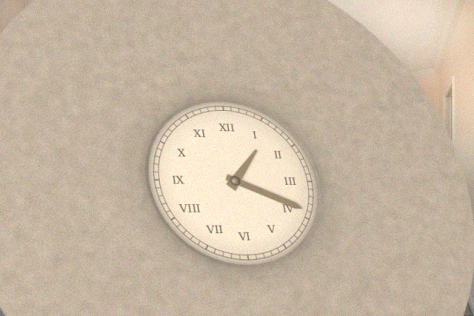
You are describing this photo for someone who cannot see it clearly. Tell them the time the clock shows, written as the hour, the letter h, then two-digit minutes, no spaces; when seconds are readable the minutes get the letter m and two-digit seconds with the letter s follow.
1h19
